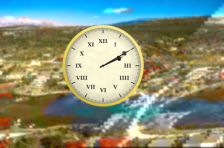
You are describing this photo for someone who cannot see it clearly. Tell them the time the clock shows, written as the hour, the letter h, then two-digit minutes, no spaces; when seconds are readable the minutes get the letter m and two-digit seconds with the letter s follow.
2h10
